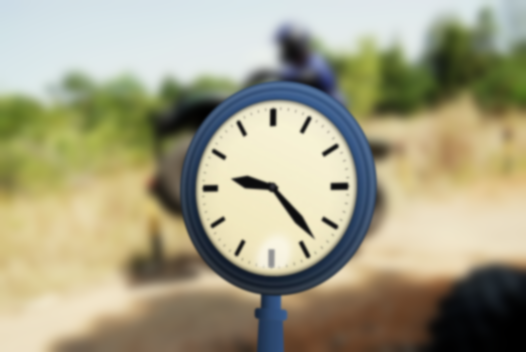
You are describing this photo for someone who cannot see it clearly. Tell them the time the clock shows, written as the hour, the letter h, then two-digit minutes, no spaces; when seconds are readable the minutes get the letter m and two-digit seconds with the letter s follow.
9h23
